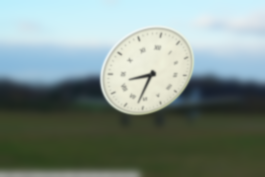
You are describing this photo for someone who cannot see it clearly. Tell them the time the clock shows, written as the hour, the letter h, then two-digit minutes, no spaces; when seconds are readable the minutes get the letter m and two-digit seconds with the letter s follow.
8h32
